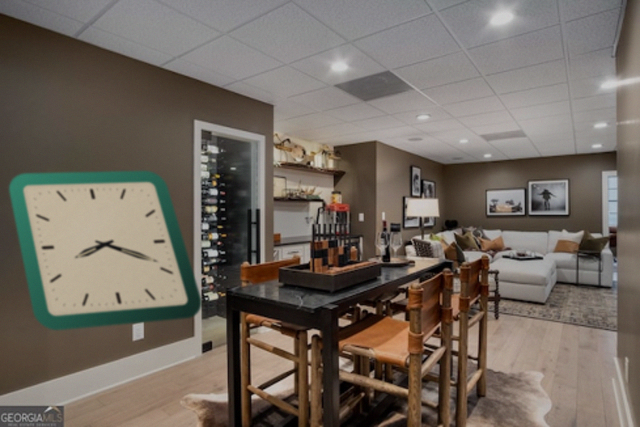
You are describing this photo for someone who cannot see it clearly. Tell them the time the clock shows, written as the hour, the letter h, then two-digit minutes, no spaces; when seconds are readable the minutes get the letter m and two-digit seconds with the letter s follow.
8h19
